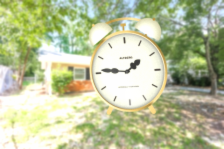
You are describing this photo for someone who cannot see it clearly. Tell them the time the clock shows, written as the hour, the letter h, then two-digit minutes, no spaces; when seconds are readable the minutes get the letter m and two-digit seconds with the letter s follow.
1h46
